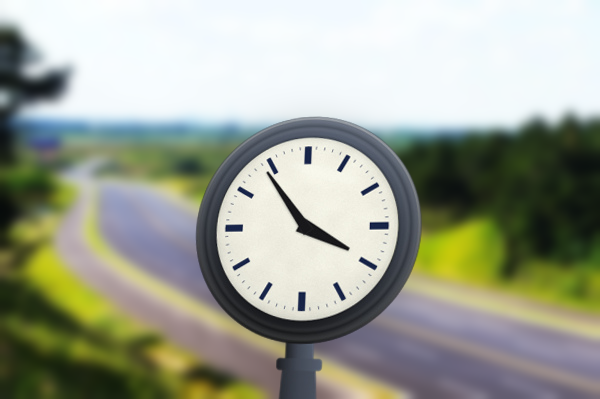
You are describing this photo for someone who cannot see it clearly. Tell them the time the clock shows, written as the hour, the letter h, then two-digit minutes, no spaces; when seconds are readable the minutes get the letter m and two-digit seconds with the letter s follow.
3h54
